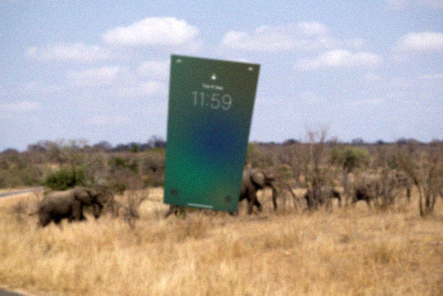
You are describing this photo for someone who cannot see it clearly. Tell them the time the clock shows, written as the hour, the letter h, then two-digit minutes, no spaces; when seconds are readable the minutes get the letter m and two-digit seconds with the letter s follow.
11h59
